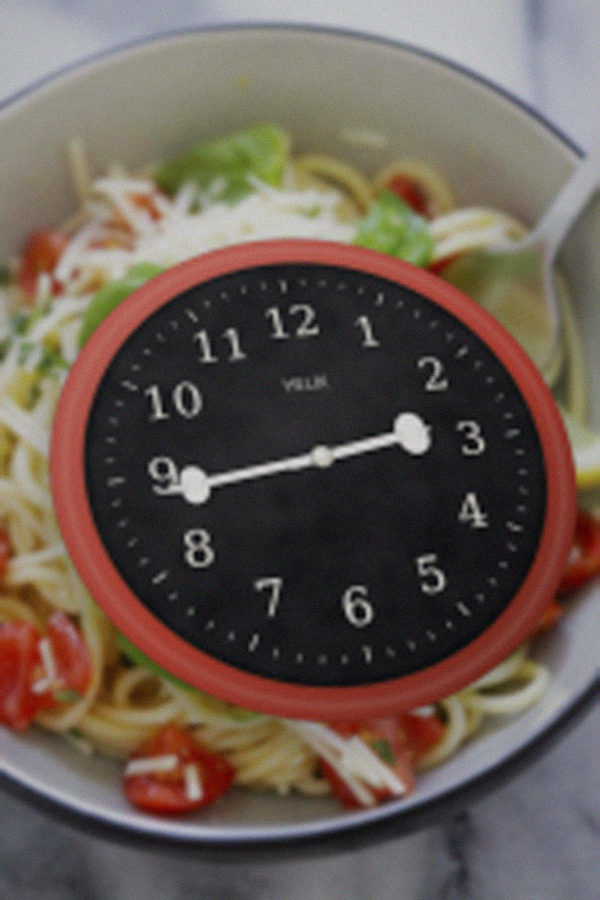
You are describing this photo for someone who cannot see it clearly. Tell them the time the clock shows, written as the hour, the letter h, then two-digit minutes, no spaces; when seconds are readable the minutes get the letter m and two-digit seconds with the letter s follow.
2h44
